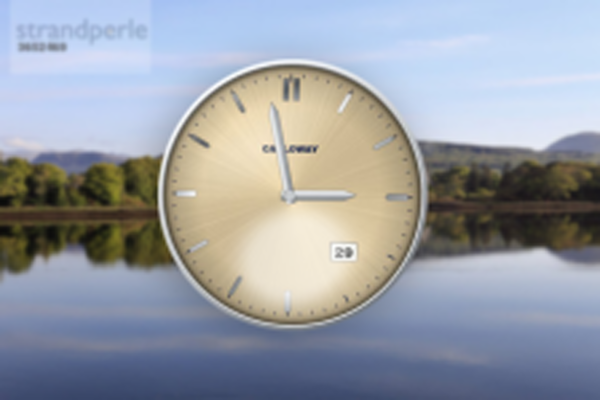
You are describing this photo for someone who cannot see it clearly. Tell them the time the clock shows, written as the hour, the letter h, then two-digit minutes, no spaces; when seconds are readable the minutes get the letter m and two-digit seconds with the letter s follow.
2h58
